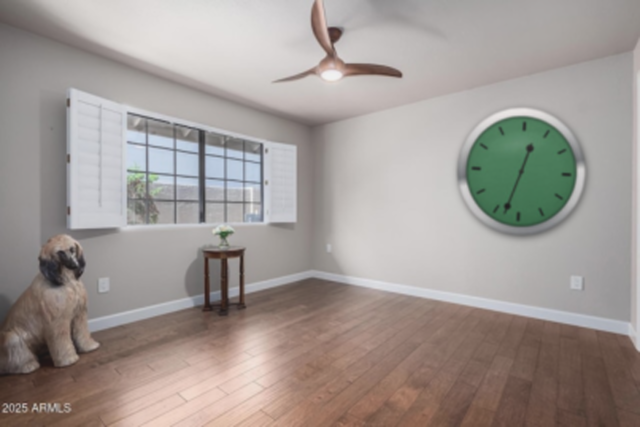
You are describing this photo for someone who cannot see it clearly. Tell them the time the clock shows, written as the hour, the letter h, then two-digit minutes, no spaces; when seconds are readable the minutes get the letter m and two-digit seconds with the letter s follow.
12h33
